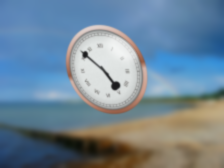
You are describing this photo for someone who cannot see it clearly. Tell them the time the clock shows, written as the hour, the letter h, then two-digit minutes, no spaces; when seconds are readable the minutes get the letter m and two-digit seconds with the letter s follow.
4h52
